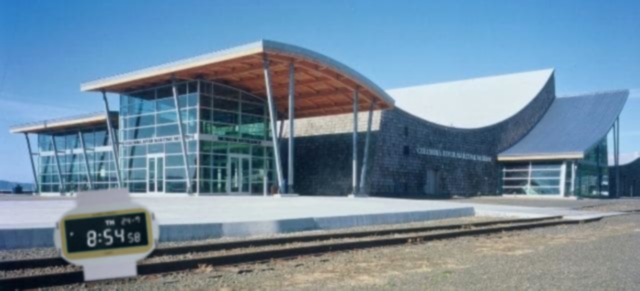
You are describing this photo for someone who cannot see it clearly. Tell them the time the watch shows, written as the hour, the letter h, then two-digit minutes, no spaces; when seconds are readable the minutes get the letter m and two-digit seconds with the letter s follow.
8h54
